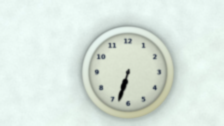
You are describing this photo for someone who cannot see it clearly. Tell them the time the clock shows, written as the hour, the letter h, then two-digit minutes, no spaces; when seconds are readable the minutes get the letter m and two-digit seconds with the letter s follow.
6h33
